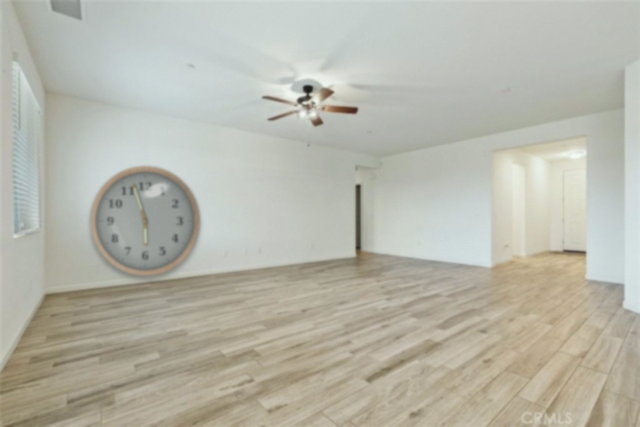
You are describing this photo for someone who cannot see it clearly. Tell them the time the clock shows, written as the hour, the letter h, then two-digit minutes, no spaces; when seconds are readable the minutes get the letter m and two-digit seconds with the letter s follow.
5h57
